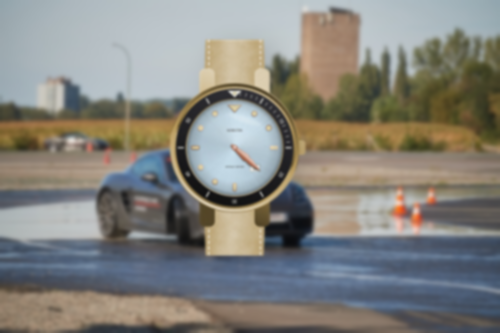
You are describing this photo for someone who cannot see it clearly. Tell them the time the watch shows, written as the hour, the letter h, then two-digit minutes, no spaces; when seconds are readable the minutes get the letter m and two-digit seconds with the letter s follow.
4h22
